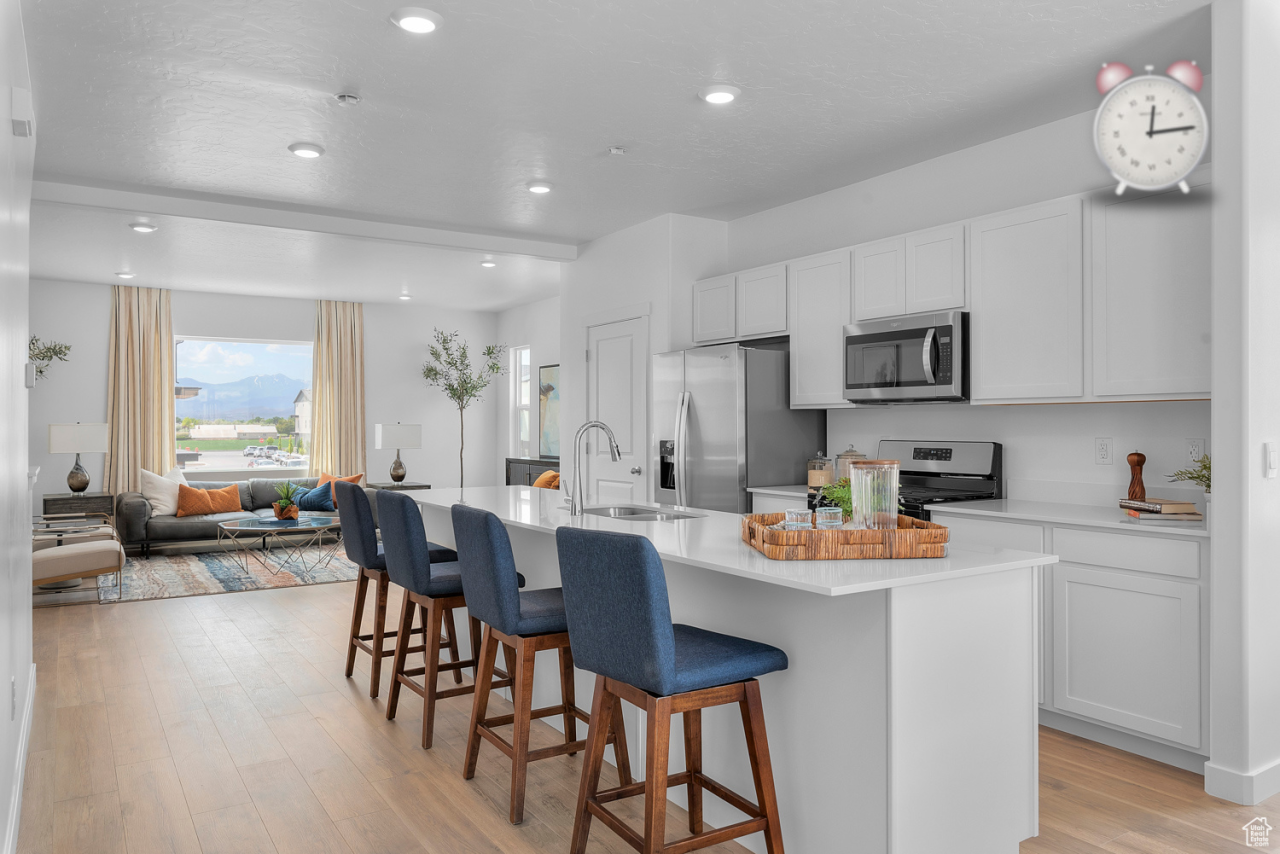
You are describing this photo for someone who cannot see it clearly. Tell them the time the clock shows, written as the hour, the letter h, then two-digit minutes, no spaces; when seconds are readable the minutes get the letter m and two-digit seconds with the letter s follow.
12h14
